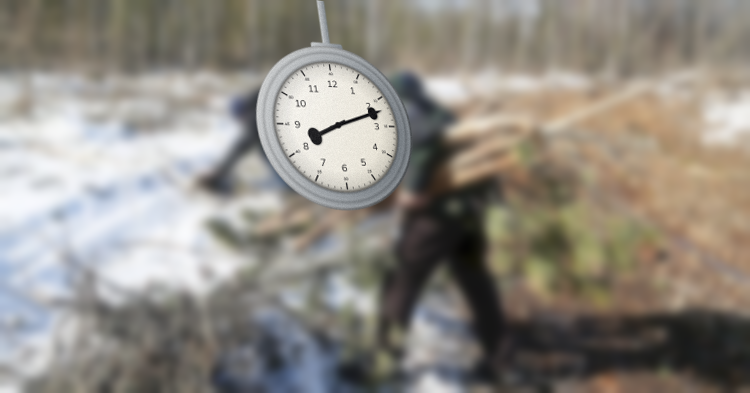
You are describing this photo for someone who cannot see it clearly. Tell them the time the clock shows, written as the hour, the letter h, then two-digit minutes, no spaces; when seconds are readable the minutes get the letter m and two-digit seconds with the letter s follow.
8h12
